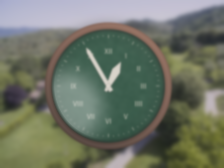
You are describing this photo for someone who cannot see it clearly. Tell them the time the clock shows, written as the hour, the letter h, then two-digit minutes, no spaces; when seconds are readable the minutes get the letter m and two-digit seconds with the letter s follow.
12h55
